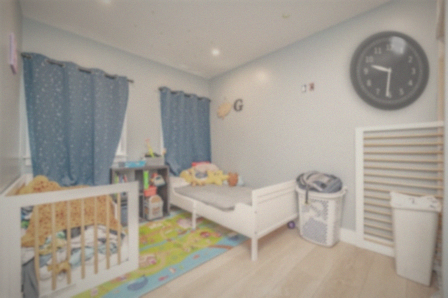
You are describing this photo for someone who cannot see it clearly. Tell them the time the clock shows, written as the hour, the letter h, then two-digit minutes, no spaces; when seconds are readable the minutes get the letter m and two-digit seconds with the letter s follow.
9h31
